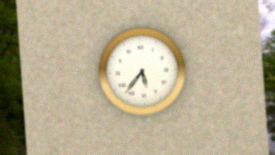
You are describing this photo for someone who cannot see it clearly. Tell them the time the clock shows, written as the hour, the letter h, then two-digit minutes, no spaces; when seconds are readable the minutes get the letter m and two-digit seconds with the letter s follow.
5h37
